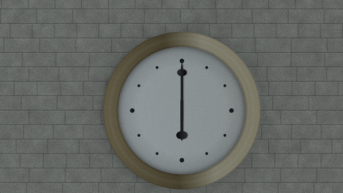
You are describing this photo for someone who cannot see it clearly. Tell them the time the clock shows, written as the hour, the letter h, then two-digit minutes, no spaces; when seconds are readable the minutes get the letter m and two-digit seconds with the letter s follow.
6h00
